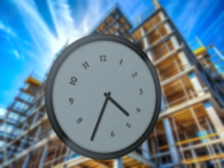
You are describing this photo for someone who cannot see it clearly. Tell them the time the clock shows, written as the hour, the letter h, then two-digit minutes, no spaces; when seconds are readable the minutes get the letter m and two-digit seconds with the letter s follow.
4h35
